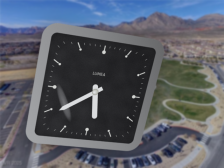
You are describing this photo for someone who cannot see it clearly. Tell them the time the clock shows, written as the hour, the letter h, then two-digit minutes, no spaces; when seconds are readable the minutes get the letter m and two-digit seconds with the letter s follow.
5h39
